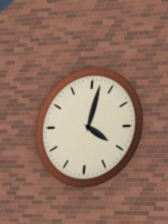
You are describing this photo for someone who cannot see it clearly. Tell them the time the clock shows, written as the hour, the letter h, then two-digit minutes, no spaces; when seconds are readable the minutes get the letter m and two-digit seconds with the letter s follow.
4h02
